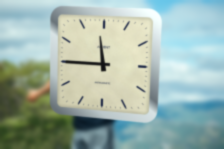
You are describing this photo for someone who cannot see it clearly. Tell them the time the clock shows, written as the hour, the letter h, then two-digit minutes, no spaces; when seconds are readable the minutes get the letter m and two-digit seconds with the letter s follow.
11h45
